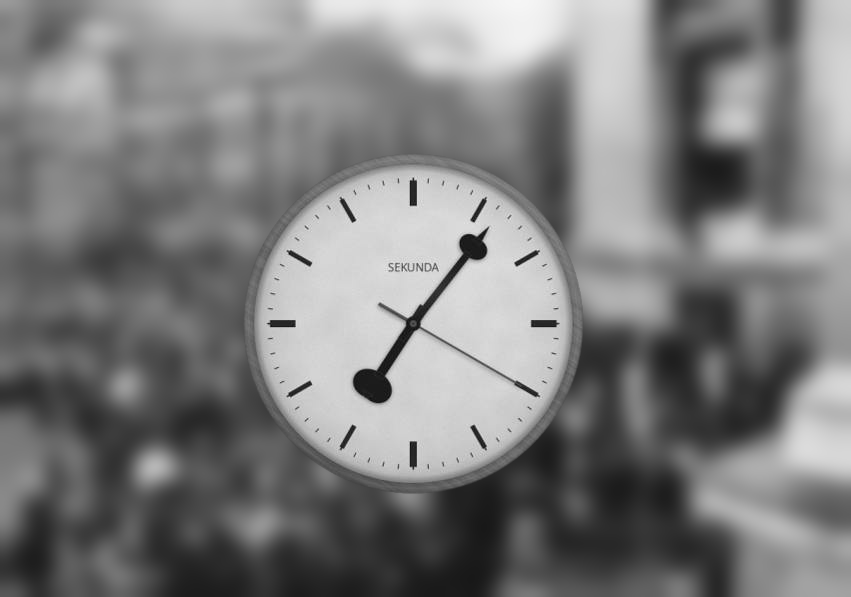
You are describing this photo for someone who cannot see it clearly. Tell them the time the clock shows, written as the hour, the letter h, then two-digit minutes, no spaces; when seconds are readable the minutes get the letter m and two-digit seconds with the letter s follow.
7h06m20s
